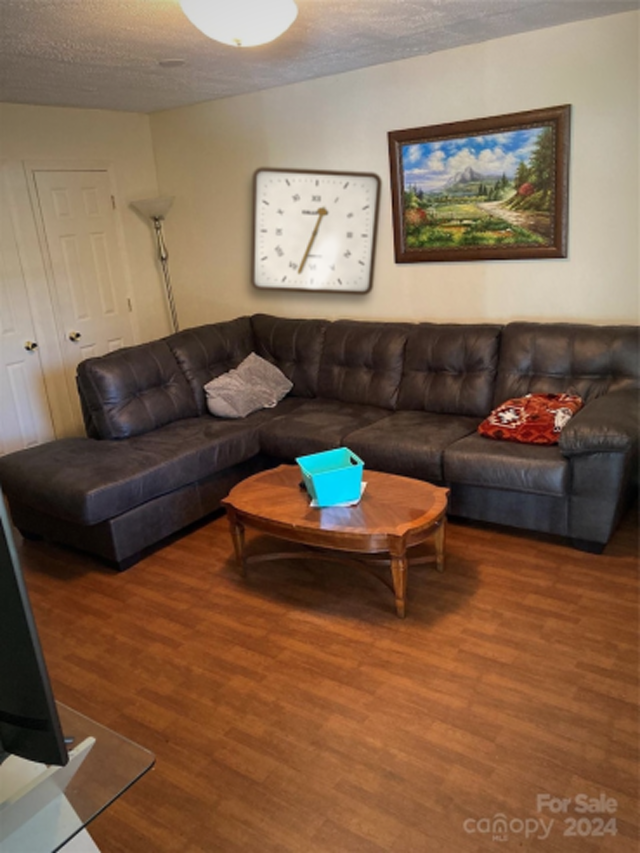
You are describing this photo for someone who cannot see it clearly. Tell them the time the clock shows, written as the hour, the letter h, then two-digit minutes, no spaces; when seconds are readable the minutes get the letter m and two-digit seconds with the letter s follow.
12h33
